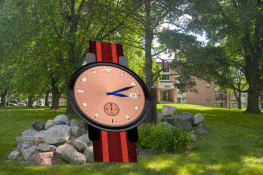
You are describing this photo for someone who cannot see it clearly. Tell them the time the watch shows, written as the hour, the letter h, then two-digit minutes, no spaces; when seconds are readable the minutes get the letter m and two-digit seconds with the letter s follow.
3h11
